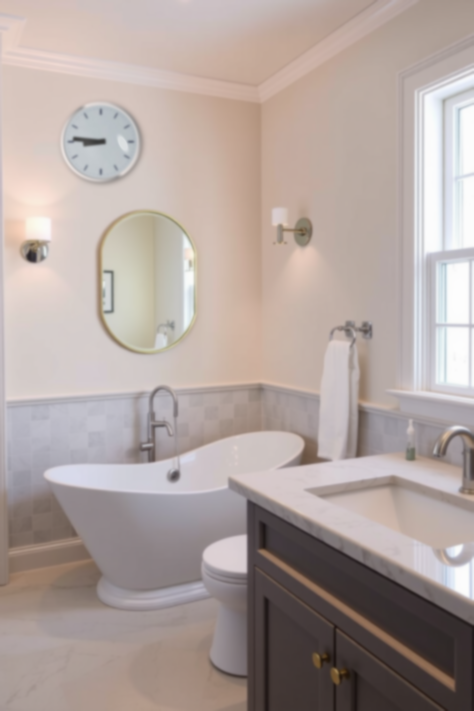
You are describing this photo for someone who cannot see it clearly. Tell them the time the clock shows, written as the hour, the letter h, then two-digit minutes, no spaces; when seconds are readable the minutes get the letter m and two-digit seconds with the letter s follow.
8h46
